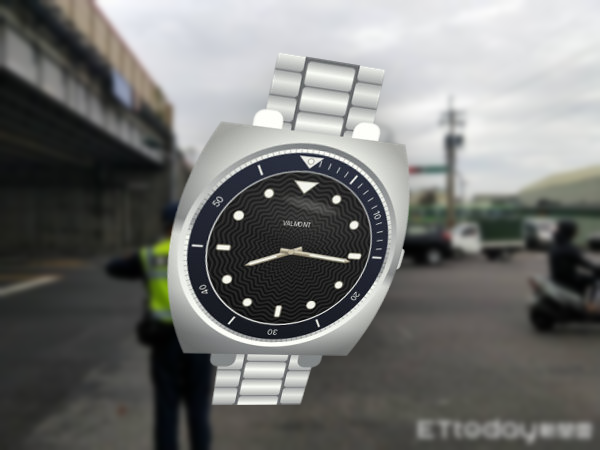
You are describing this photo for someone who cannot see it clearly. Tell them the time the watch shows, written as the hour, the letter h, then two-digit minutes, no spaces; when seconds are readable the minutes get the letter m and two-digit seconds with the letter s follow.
8h16
